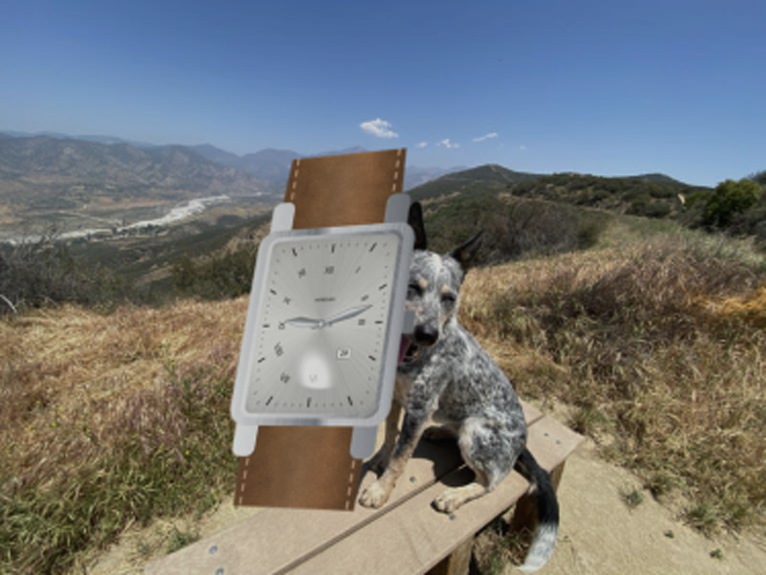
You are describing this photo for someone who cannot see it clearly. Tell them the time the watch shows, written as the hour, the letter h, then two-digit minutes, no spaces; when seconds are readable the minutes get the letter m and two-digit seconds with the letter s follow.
9h12
